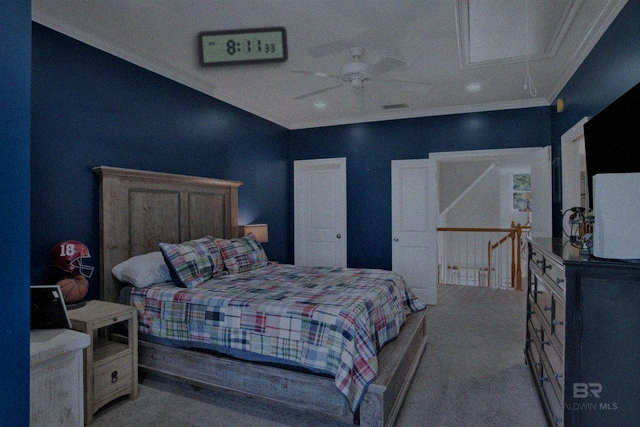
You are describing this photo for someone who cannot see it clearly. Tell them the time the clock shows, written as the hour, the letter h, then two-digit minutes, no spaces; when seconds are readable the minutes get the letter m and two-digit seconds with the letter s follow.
8h11
